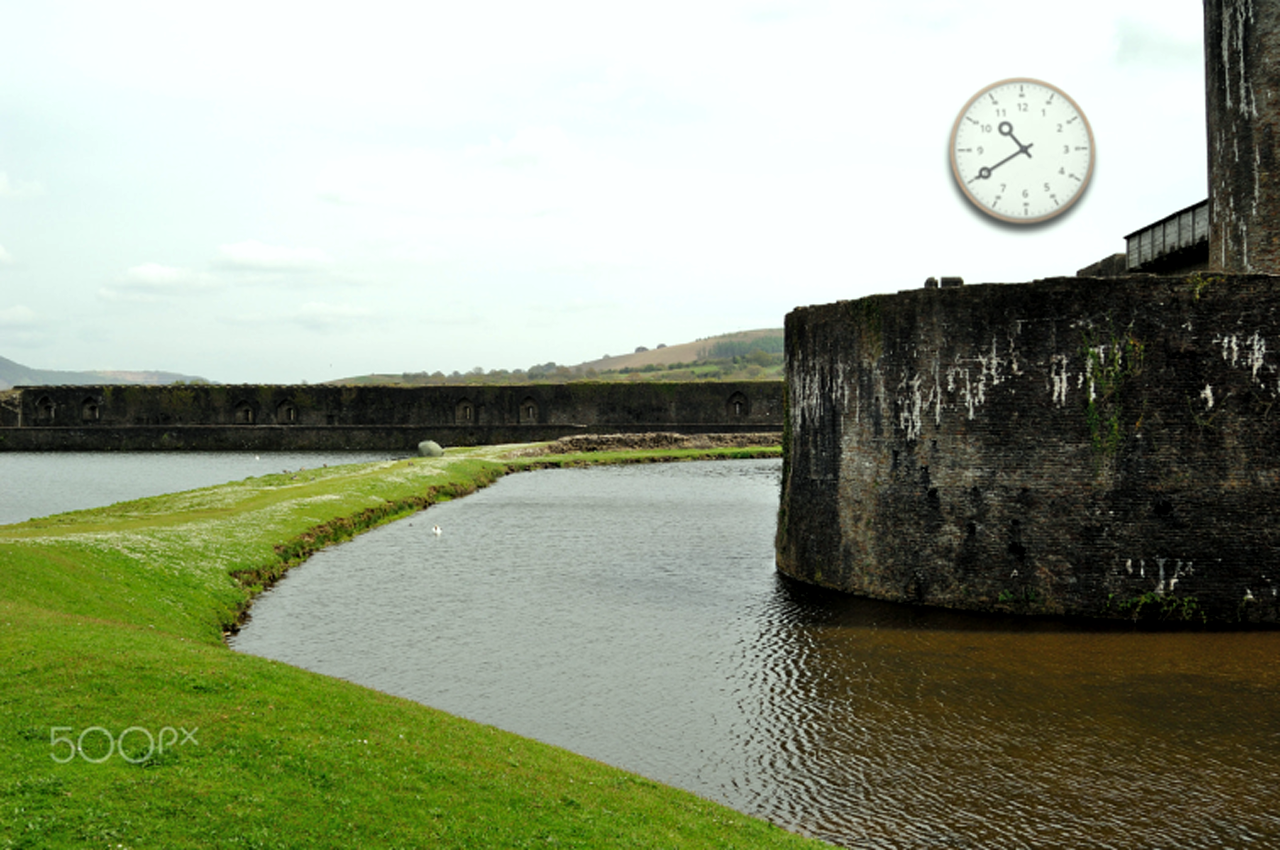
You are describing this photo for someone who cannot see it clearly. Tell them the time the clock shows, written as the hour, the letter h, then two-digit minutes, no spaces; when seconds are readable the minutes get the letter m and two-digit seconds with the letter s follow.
10h40
